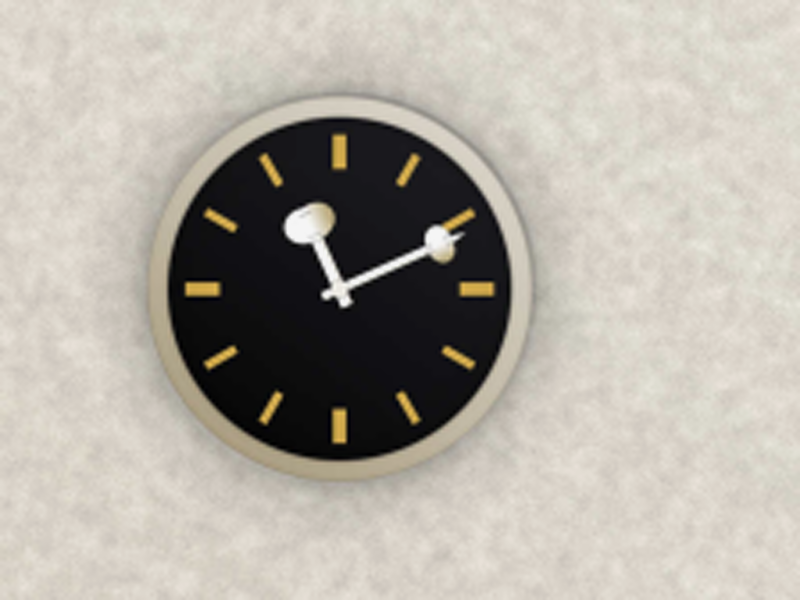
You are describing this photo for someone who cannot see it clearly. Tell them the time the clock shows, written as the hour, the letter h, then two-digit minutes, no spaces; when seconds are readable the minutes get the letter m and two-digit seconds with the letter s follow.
11h11
